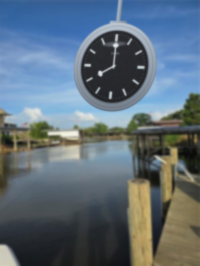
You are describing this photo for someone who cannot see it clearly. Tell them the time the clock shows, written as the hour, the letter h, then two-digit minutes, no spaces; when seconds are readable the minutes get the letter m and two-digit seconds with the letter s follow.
8h00
